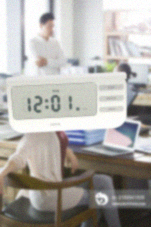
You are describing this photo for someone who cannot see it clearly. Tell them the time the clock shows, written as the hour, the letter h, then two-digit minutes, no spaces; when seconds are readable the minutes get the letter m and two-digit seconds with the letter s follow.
12h01
